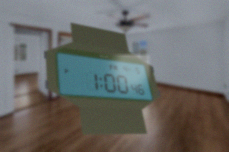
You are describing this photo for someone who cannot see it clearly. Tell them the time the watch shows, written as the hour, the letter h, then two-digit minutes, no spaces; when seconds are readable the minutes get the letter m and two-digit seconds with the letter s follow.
1h00
